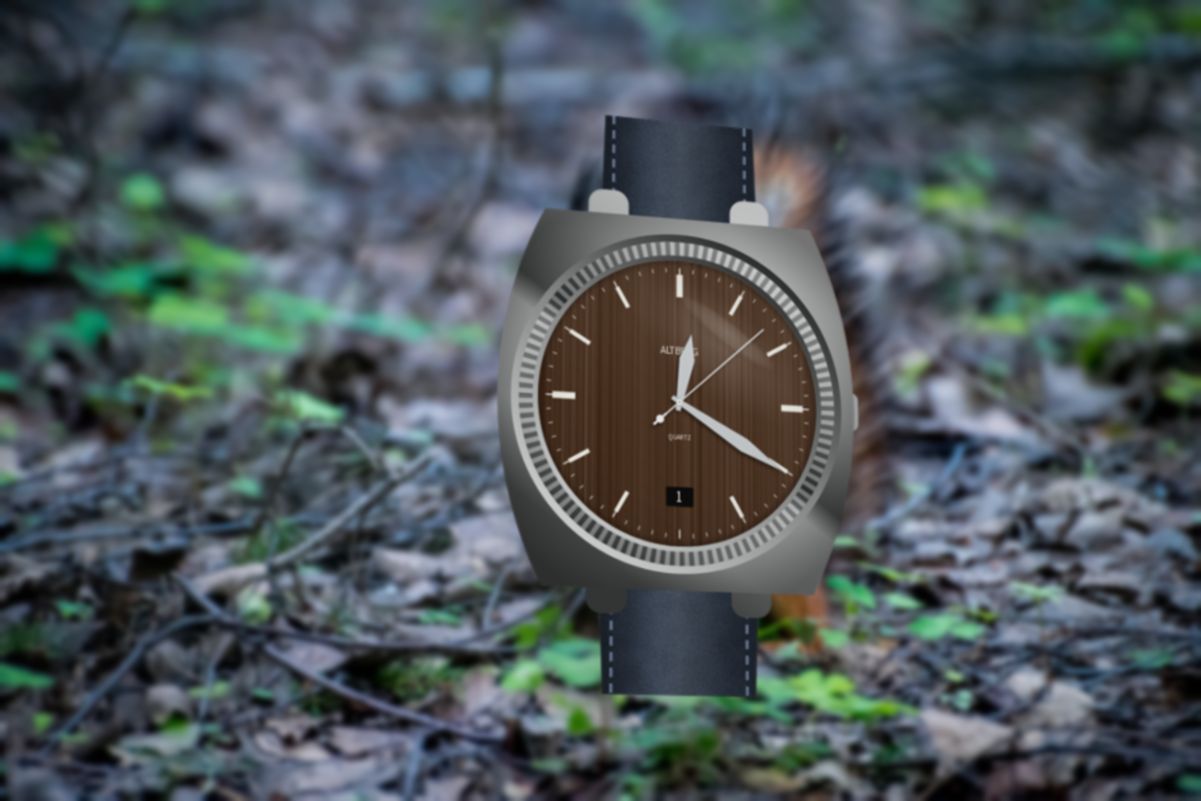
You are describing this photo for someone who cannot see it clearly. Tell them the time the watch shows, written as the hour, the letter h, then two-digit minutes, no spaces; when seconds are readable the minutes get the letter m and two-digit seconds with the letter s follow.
12h20m08s
